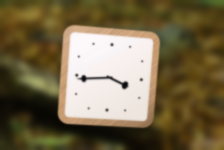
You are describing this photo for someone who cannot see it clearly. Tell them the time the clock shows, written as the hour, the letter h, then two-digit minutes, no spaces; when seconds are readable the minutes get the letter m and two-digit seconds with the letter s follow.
3h44
